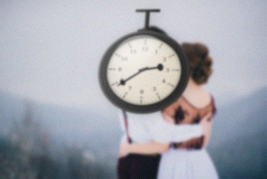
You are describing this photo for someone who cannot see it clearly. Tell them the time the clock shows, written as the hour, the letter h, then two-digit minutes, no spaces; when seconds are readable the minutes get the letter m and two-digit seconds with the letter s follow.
2h39
